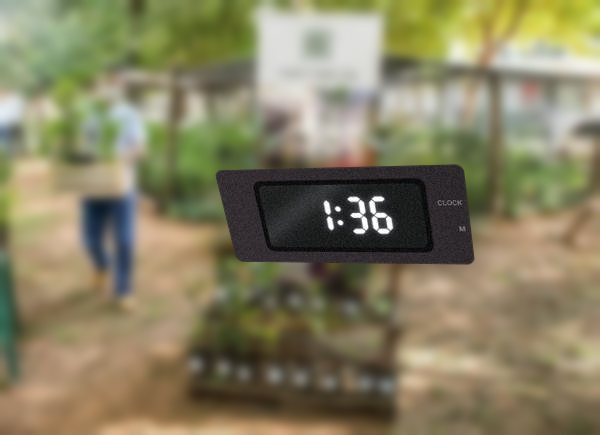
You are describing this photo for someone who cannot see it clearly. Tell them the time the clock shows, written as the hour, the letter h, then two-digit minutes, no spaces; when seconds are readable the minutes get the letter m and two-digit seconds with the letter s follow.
1h36
